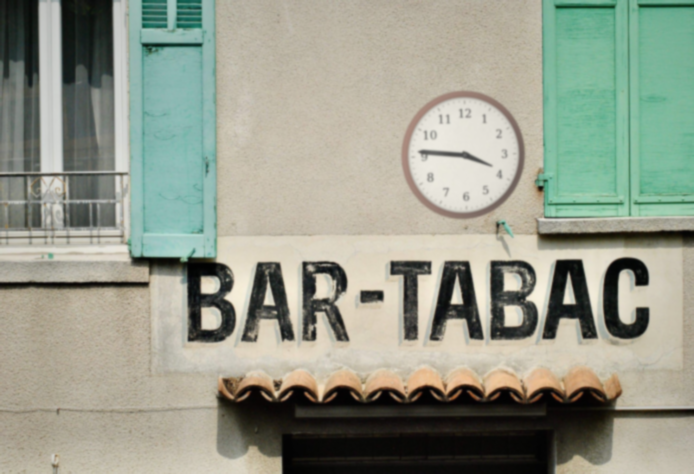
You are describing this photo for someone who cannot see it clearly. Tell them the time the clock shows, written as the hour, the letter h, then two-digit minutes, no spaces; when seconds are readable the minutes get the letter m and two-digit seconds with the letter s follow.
3h46
